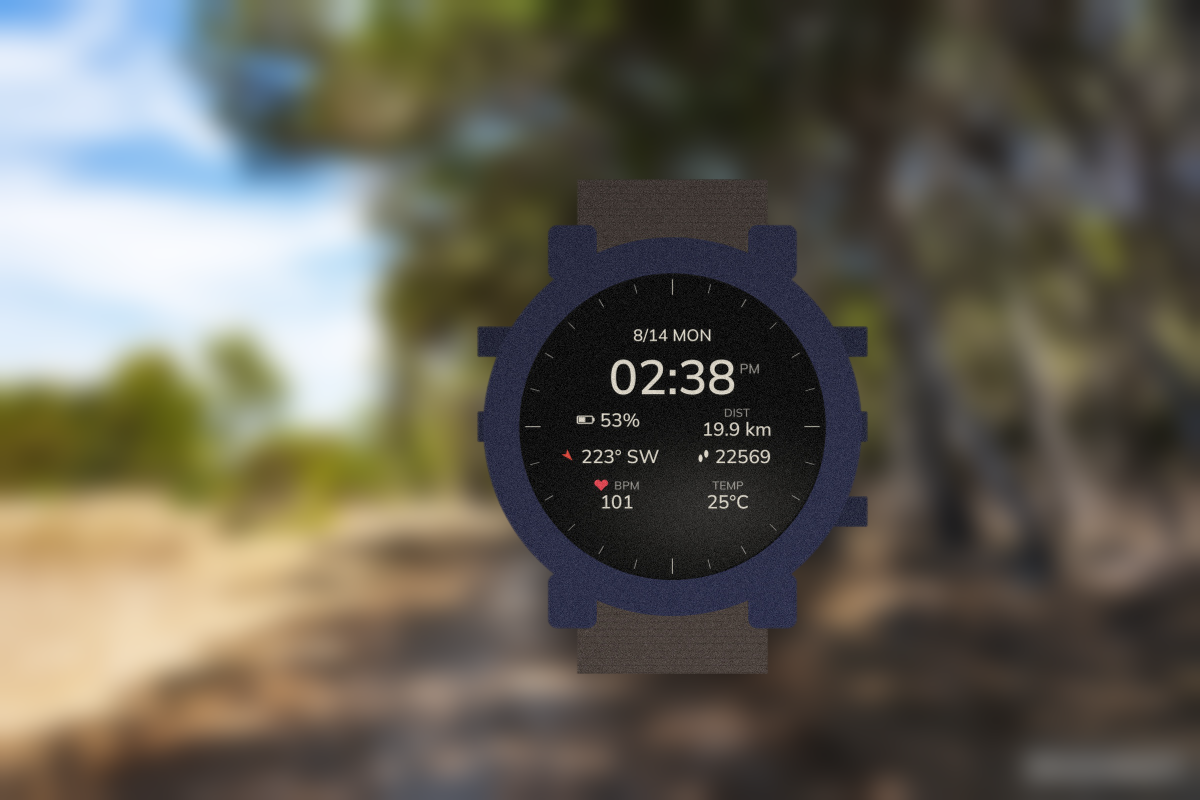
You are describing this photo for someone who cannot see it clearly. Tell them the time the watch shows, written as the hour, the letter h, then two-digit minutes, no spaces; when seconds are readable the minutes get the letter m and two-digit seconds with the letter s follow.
2h38
